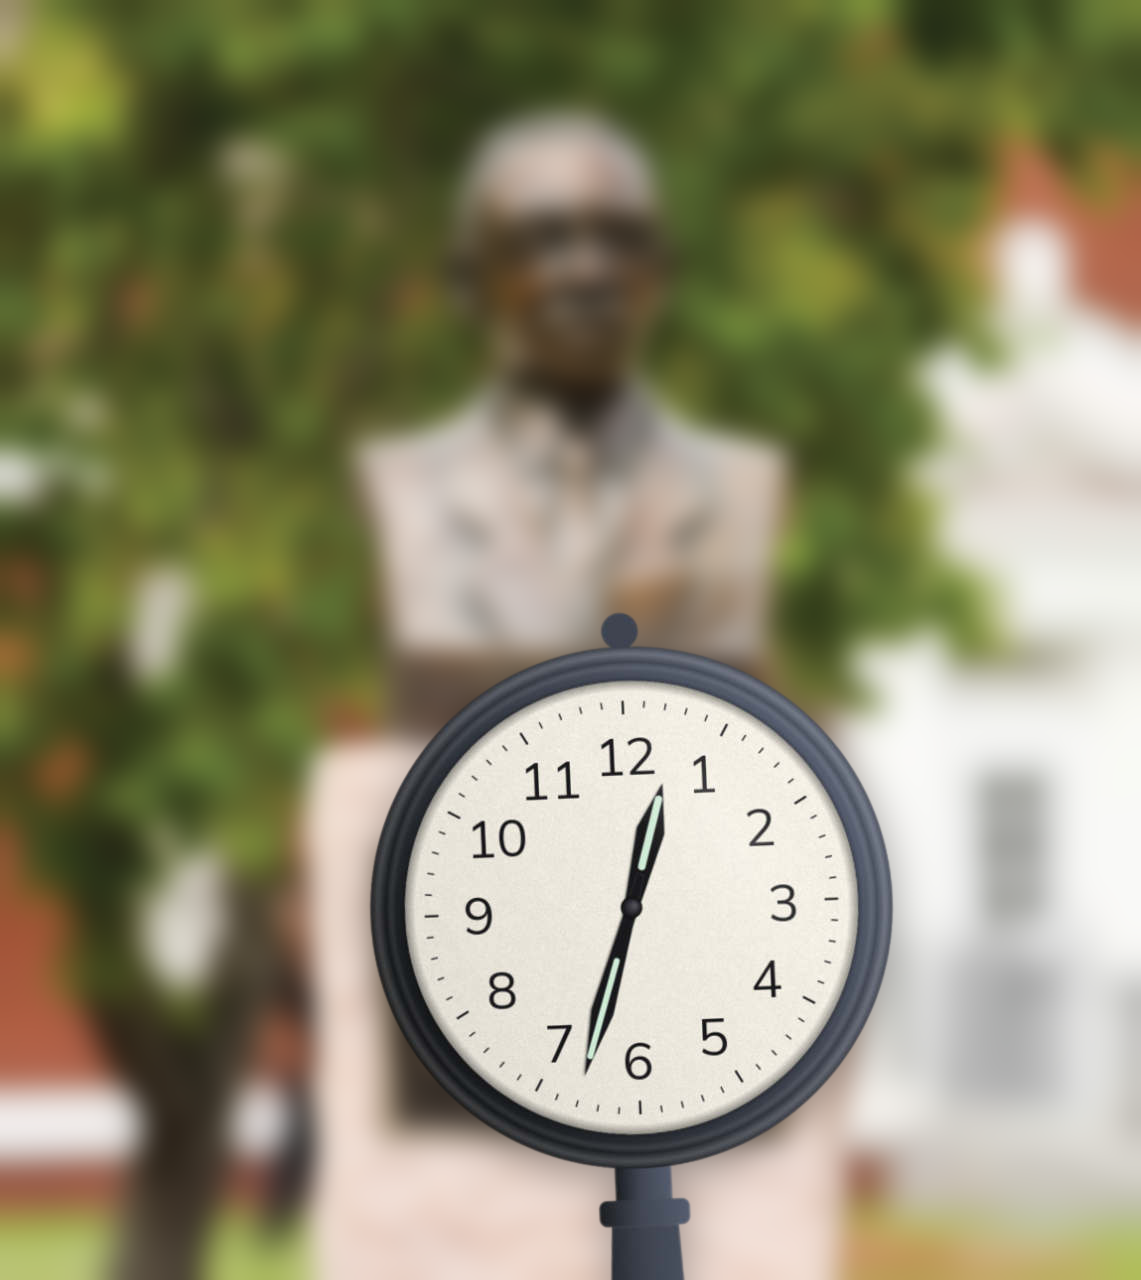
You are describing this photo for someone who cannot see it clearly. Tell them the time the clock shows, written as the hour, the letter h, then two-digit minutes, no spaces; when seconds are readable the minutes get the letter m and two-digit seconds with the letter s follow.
12h33
